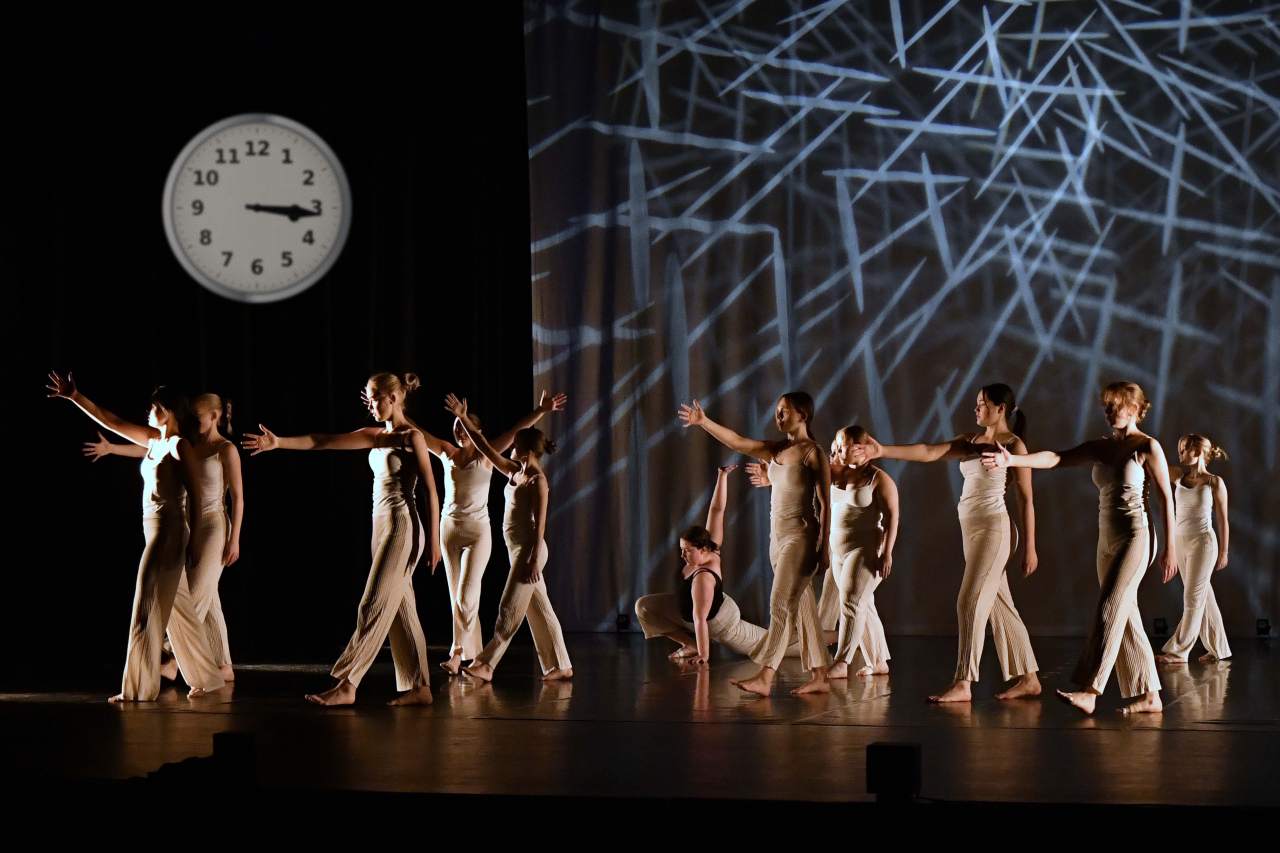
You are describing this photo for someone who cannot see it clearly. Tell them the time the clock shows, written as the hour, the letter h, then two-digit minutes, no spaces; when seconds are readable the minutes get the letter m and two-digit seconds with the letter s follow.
3h16
